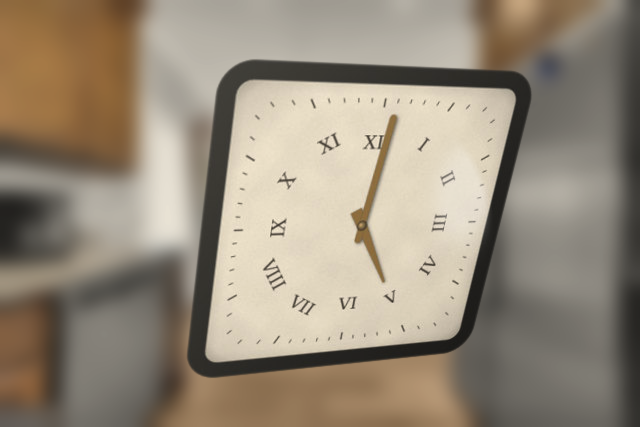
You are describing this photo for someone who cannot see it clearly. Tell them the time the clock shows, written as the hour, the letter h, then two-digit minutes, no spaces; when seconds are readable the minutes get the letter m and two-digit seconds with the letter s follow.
5h01
